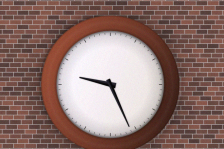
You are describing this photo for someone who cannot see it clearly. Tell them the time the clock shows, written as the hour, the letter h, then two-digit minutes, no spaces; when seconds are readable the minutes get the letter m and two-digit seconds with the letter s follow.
9h26
